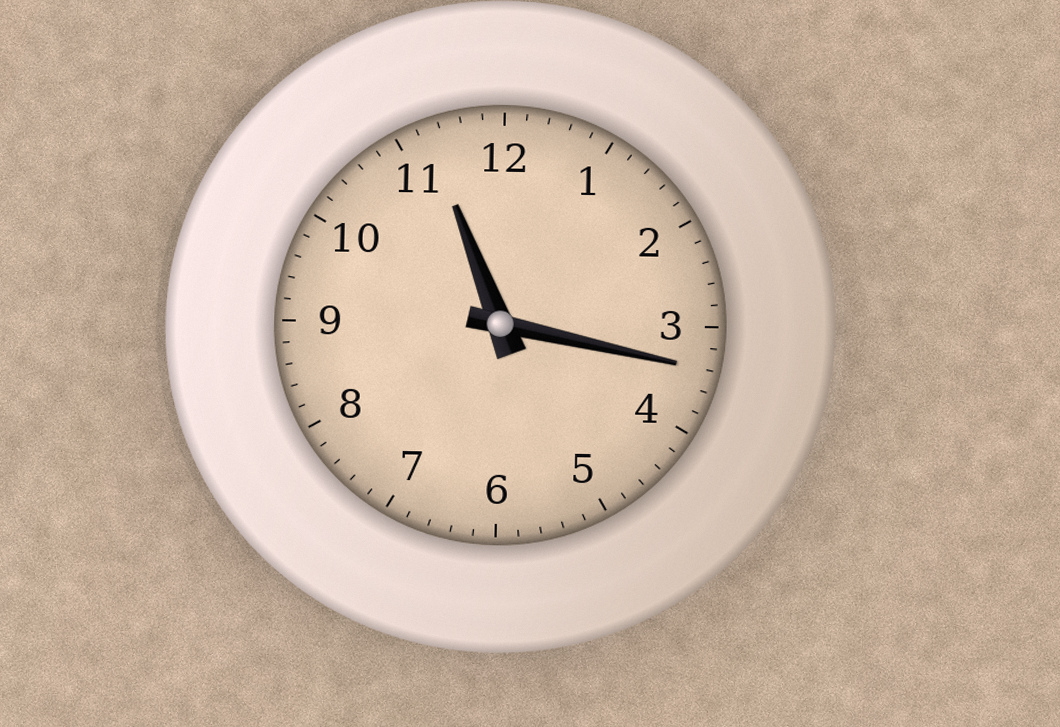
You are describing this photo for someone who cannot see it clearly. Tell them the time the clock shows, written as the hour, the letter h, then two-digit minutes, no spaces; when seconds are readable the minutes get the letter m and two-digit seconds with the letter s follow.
11h17
